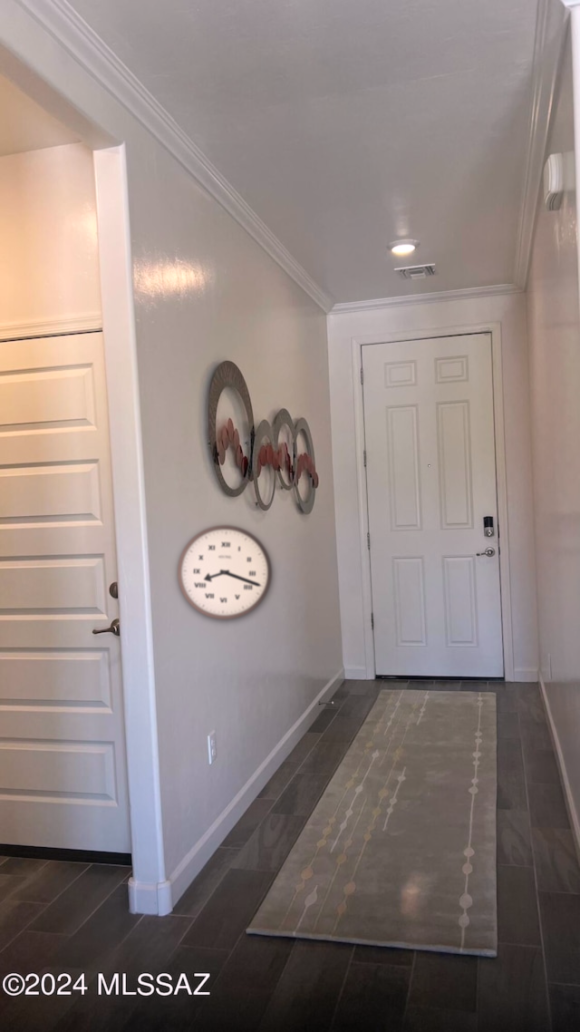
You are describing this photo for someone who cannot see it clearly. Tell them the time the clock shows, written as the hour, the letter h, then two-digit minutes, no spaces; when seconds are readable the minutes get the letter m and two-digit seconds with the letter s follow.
8h18
